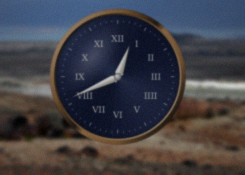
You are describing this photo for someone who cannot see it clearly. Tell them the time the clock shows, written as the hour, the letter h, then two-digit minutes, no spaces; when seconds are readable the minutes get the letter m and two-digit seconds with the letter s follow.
12h41
